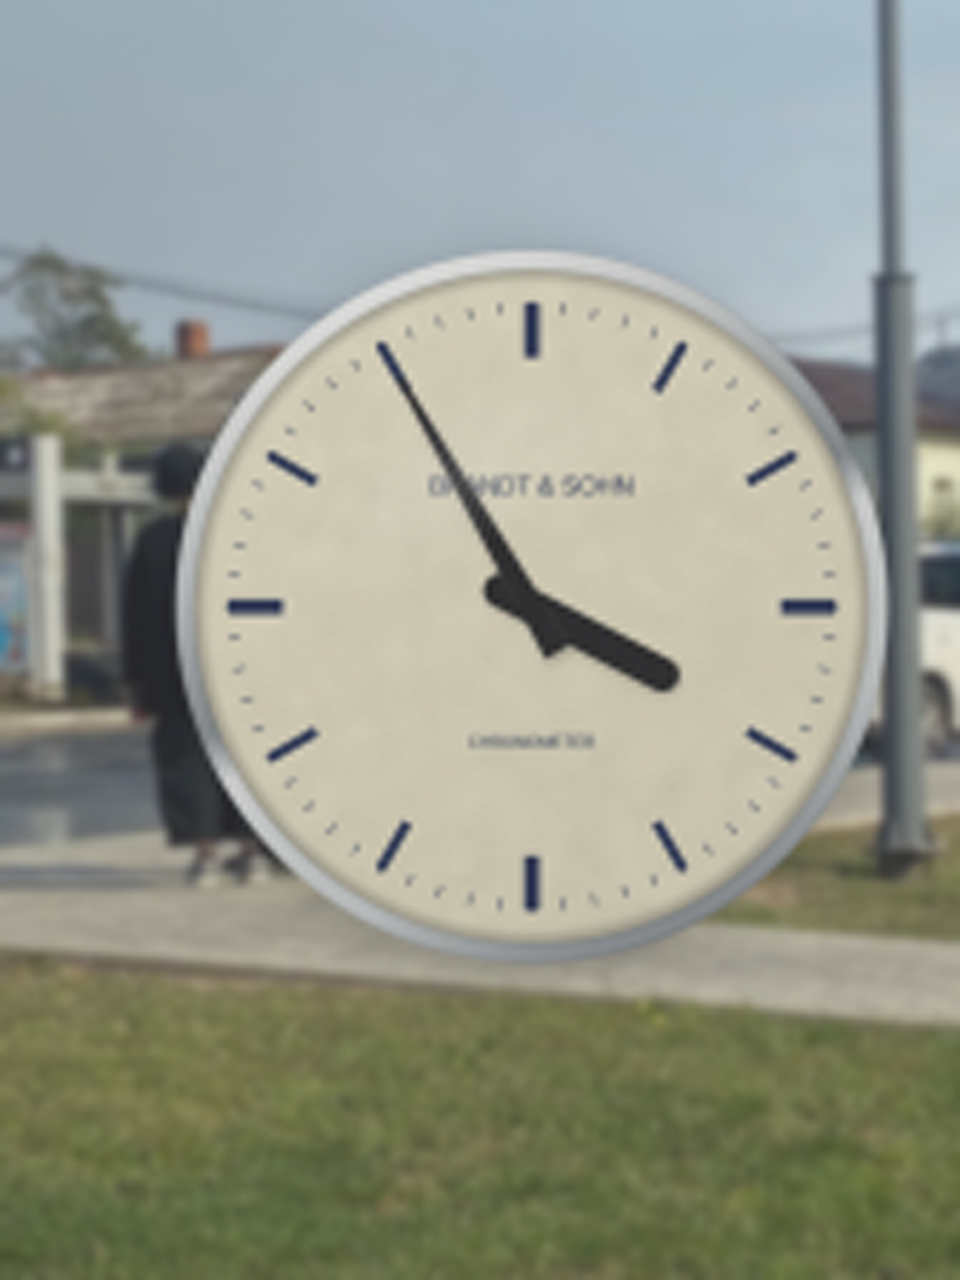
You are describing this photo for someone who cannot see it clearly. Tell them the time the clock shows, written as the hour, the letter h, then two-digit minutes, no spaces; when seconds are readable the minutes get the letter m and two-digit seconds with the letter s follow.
3h55
